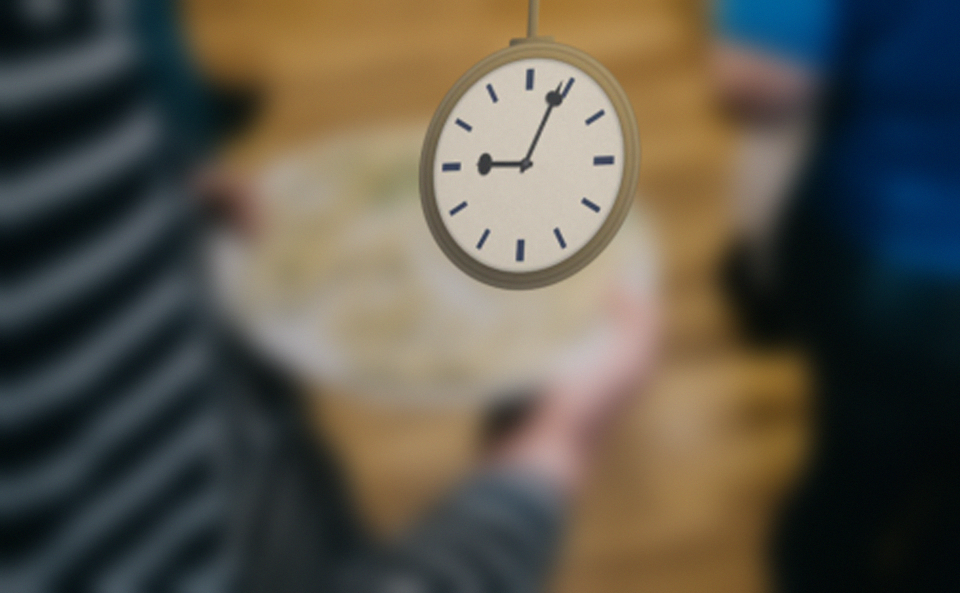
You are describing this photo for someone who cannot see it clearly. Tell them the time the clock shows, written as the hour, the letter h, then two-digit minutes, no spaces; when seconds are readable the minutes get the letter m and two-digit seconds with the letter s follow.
9h04
